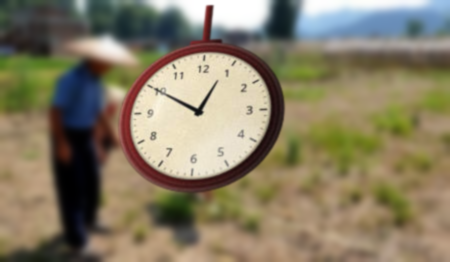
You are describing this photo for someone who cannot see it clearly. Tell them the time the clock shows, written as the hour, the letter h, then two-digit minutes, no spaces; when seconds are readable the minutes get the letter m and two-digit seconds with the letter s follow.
12h50
